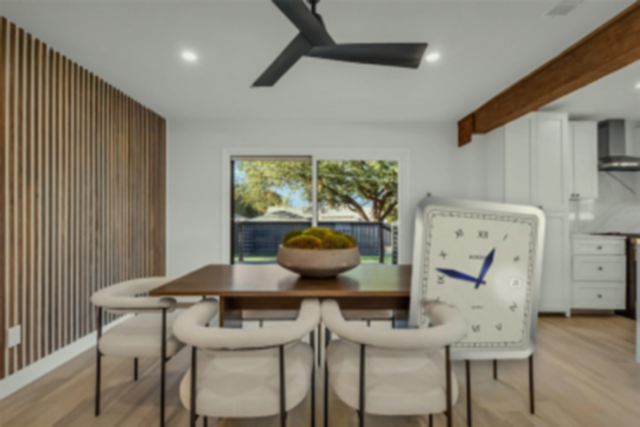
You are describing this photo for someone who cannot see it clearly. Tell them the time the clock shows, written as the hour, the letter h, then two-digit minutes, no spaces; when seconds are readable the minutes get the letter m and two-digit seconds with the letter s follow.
12h47
